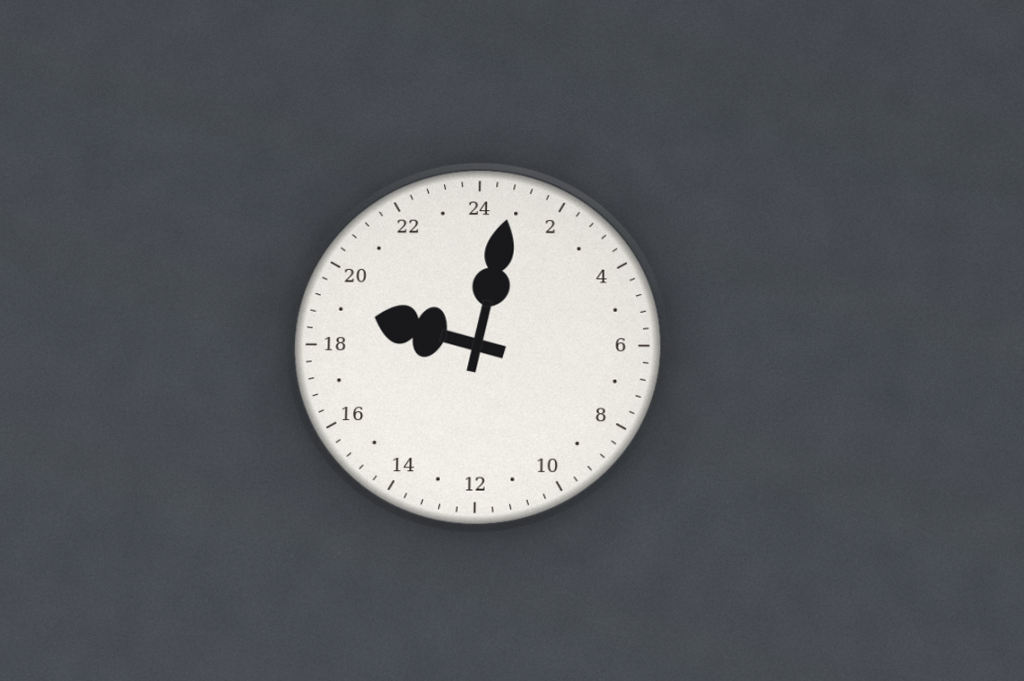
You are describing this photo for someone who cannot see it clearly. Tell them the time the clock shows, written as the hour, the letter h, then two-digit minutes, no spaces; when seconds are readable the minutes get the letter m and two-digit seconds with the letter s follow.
19h02
